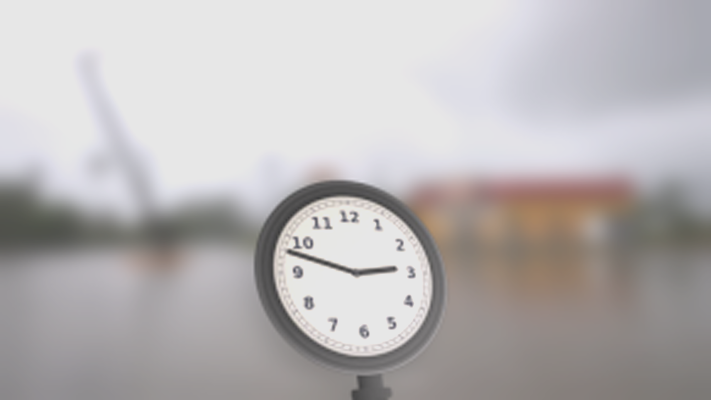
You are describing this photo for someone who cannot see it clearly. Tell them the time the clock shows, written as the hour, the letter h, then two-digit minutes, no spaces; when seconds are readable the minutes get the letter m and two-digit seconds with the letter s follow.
2h48
